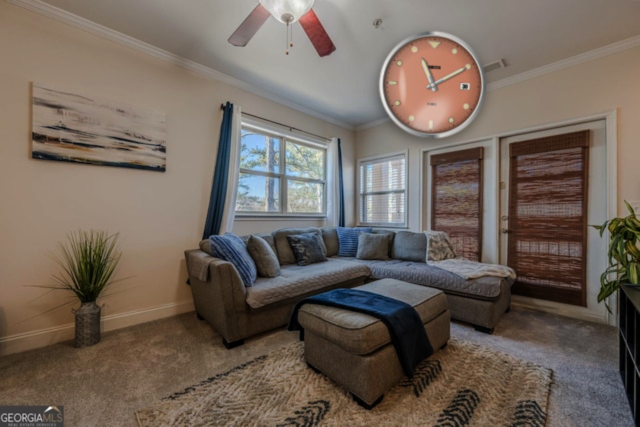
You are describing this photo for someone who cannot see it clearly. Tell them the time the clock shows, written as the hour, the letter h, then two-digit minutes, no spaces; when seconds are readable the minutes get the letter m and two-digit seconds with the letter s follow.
11h10
